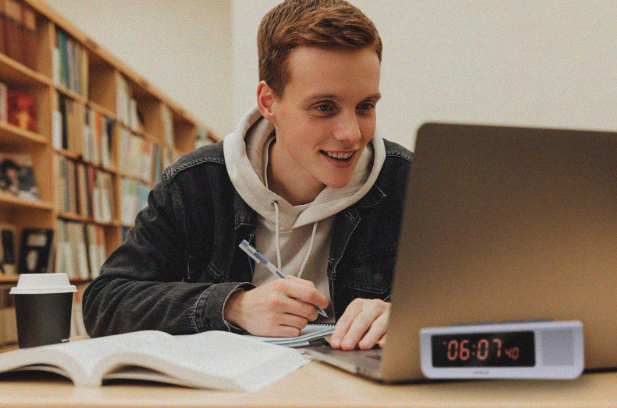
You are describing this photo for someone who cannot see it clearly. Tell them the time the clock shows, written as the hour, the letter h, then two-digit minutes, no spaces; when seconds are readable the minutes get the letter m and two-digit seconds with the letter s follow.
6h07
